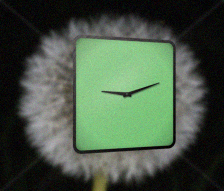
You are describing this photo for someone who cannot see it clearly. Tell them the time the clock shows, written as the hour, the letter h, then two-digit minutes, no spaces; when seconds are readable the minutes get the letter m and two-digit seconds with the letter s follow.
9h12
